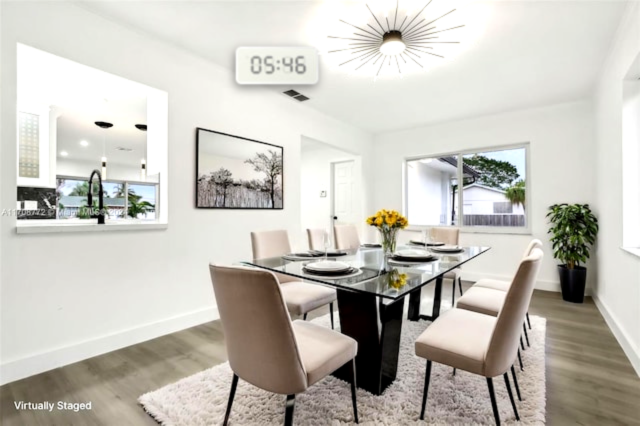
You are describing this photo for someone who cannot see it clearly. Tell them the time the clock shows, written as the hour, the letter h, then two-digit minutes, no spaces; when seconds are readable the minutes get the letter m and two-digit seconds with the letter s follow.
5h46
